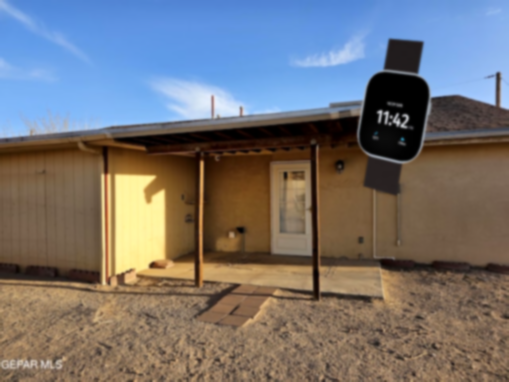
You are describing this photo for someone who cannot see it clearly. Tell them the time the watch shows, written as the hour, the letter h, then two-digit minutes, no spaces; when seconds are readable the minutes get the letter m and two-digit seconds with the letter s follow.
11h42
